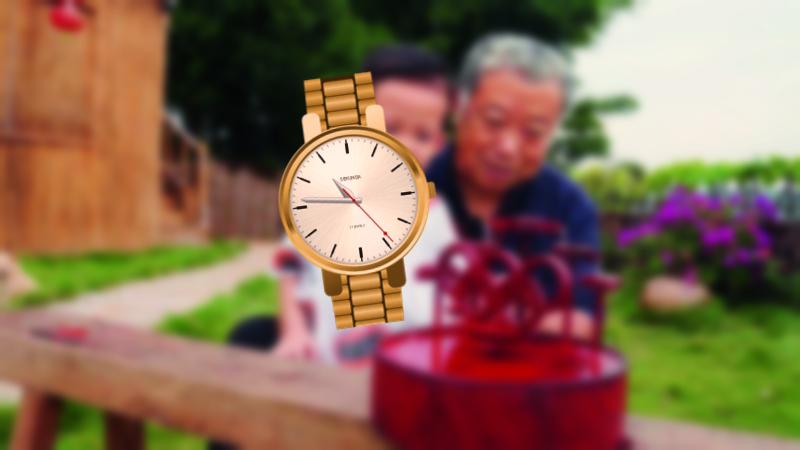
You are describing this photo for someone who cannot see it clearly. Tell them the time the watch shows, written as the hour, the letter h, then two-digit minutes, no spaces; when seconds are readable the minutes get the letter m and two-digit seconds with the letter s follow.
10h46m24s
